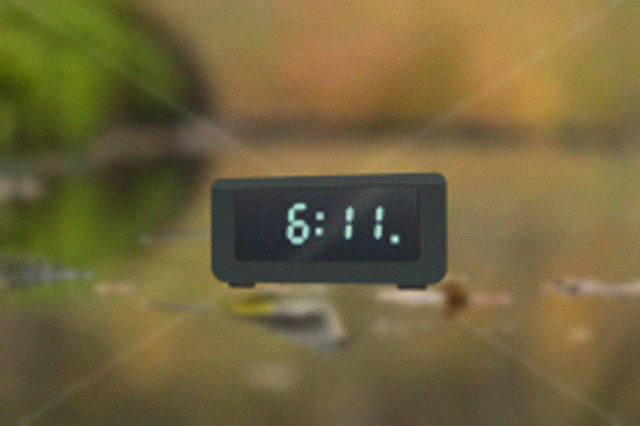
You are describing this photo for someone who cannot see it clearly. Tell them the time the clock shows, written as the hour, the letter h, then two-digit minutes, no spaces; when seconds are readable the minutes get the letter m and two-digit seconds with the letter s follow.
6h11
